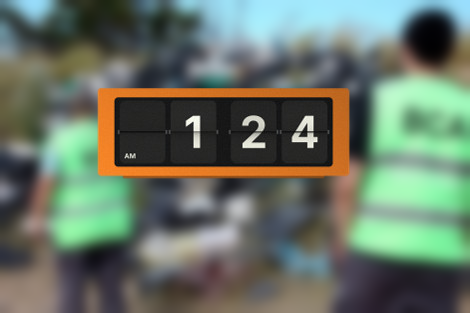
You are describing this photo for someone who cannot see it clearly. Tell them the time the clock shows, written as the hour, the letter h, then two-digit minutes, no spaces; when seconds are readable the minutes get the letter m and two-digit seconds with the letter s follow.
1h24
